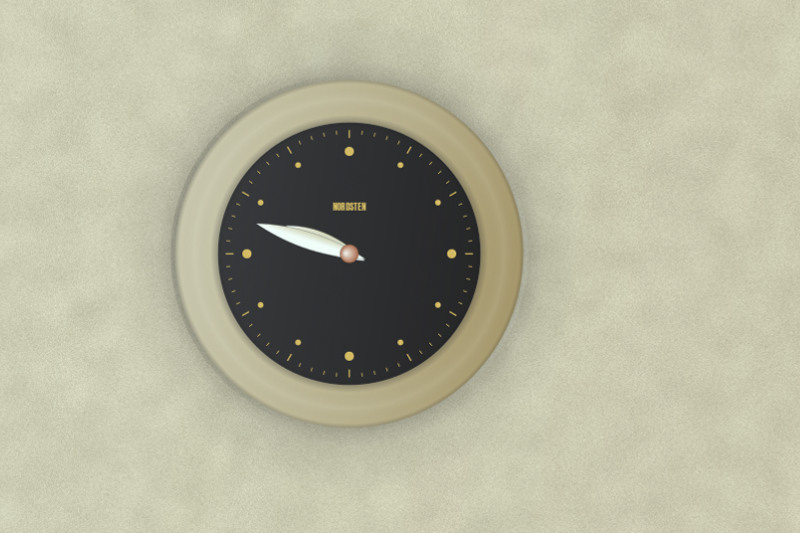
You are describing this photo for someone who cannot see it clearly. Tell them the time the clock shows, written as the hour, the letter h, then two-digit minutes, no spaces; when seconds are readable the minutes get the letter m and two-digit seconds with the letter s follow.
9h48
